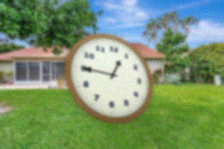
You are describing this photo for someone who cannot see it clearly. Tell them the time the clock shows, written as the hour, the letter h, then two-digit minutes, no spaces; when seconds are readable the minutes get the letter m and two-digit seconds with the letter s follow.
12h45
